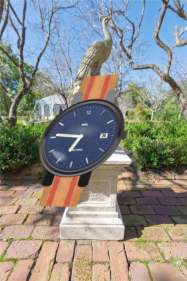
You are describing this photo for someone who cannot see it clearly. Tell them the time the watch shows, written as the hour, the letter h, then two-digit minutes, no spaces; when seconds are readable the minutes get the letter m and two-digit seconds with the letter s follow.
6h46
